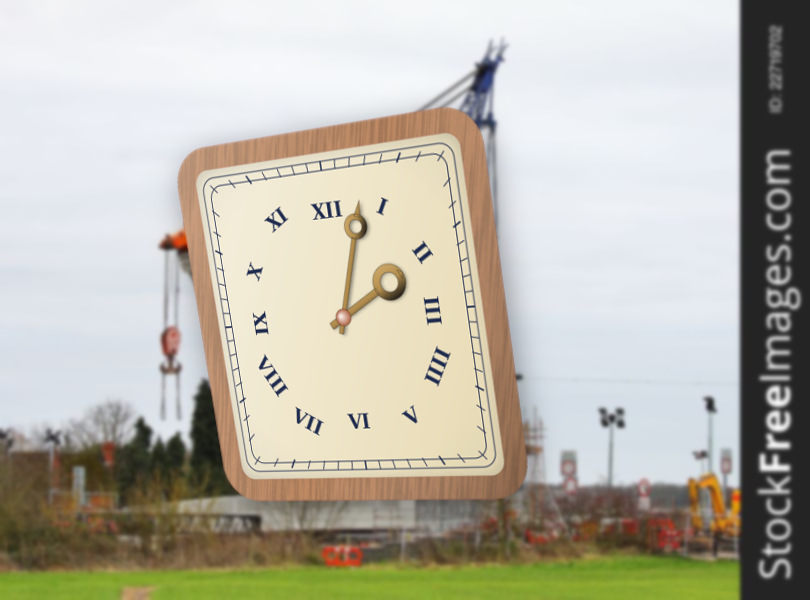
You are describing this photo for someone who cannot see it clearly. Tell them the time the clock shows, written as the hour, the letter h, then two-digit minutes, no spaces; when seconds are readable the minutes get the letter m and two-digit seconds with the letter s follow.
2h03
